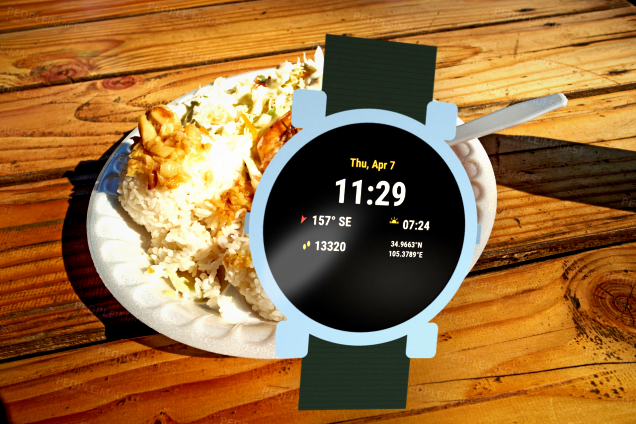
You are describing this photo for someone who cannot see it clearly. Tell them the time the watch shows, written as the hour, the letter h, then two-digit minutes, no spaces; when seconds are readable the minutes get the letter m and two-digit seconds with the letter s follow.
11h29
